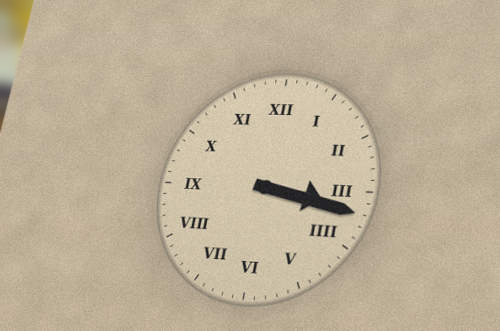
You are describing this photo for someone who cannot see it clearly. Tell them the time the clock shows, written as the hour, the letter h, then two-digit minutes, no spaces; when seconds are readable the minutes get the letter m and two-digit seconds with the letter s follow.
3h17
